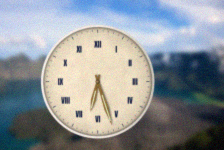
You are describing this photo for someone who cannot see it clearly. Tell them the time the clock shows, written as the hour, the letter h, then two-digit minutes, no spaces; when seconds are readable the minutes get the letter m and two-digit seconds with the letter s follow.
6h27
